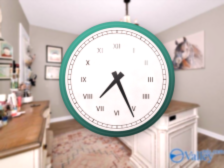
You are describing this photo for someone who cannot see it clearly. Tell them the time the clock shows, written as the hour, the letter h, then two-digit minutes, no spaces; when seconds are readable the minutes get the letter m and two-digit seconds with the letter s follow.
7h26
